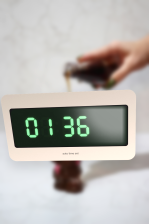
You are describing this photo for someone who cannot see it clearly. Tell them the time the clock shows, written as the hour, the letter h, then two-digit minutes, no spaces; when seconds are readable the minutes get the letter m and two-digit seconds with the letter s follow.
1h36
